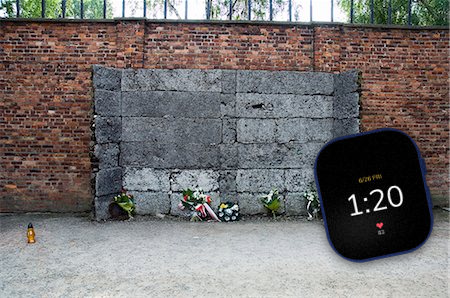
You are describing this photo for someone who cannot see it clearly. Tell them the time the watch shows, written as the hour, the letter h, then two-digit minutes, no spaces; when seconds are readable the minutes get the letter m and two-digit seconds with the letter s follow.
1h20
